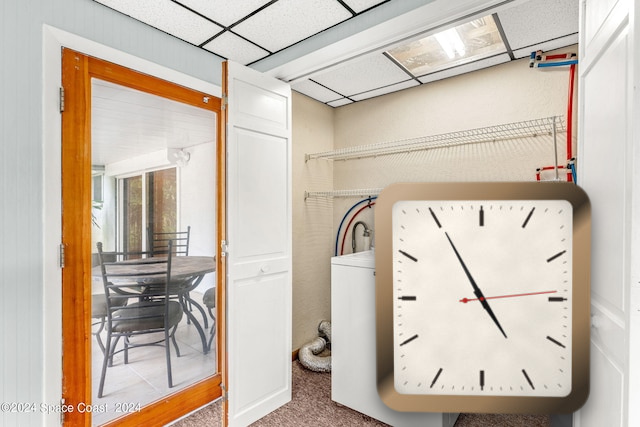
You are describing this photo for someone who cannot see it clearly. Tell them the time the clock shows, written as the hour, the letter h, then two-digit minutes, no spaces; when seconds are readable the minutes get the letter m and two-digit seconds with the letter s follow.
4h55m14s
